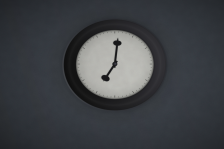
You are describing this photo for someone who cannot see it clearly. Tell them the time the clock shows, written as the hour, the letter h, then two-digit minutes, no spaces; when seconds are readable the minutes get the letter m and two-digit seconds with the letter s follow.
7h01
